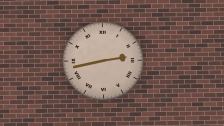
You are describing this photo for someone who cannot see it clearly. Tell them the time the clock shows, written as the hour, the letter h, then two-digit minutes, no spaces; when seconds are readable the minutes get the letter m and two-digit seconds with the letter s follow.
2h43
